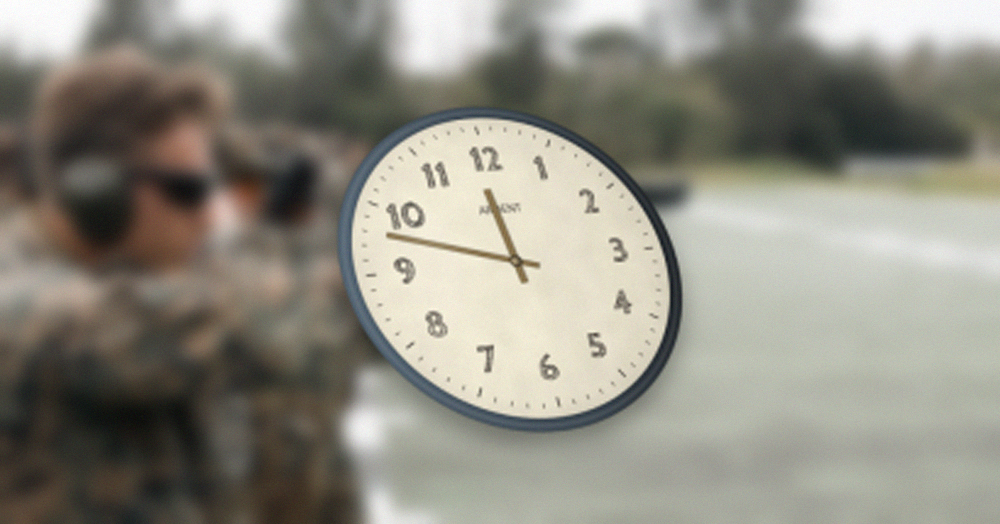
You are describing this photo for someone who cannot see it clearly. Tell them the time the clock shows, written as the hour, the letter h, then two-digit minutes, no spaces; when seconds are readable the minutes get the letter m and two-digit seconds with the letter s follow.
11h48
